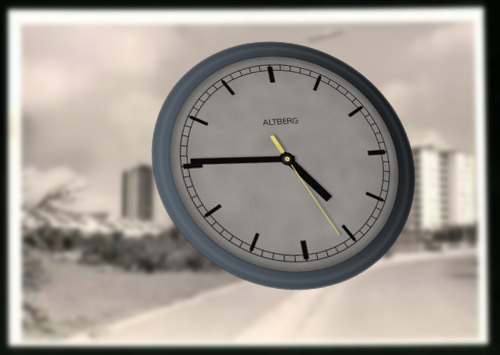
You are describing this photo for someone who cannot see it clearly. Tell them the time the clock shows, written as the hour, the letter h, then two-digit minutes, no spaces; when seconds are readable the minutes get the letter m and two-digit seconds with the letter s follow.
4h45m26s
